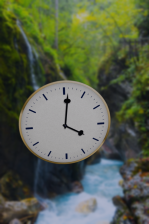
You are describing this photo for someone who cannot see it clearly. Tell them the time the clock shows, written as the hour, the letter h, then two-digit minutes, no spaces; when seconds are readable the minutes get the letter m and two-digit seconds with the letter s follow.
4h01
